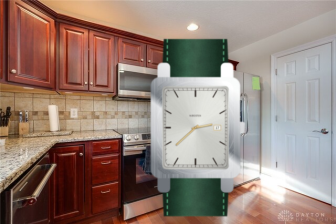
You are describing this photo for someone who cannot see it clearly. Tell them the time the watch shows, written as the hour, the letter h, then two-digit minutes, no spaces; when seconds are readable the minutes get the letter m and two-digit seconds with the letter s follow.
2h38
